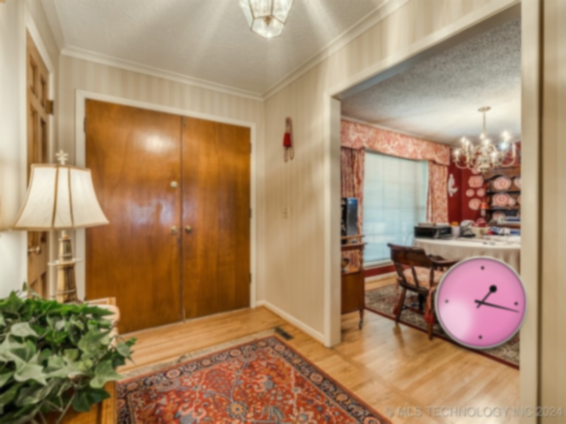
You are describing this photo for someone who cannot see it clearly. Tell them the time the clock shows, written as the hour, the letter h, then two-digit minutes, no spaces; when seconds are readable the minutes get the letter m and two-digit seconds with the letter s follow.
1h17
